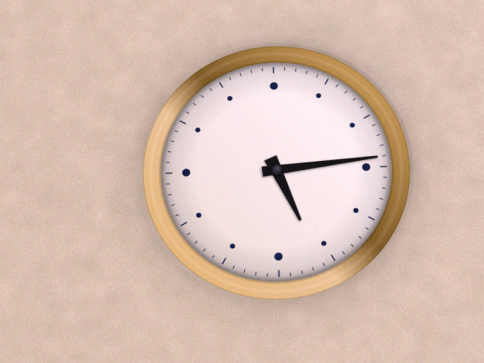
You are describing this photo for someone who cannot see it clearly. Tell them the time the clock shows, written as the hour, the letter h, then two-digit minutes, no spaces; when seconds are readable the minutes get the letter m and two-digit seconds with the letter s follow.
5h14
